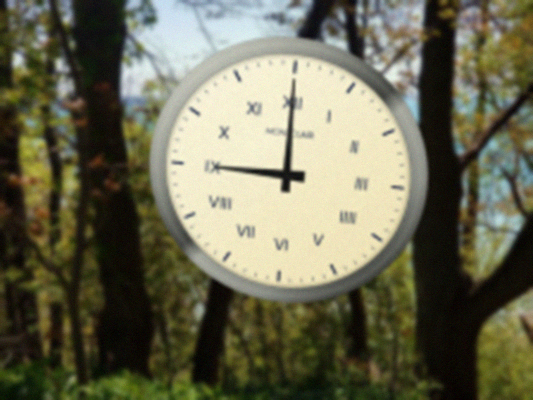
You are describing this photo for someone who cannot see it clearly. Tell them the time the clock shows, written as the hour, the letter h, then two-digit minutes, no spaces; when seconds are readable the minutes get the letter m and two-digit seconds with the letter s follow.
9h00
